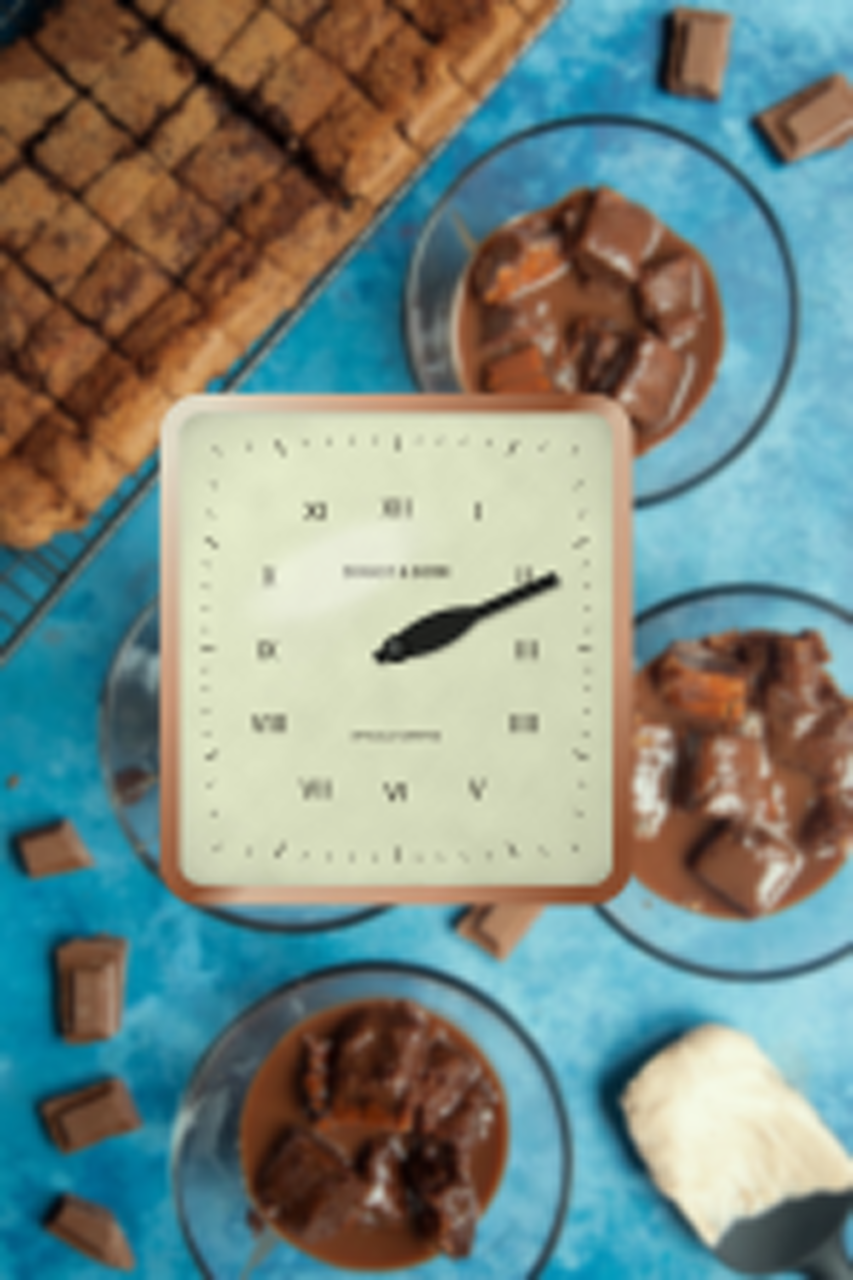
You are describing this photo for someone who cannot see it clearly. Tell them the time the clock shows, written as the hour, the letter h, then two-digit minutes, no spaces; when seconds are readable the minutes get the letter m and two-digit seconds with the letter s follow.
2h11
